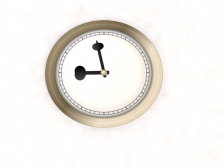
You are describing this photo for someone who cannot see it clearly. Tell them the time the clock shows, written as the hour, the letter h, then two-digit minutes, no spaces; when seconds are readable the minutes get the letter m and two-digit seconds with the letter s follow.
8h58
